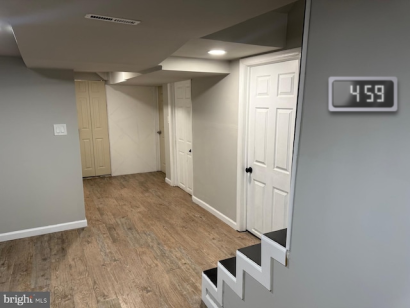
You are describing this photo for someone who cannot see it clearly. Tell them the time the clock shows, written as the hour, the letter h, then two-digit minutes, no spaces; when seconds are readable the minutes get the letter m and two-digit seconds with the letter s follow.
4h59
